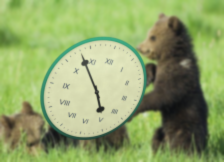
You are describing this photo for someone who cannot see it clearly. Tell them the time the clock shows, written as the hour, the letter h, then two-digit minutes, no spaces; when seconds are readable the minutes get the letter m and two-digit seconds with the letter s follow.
4h53
